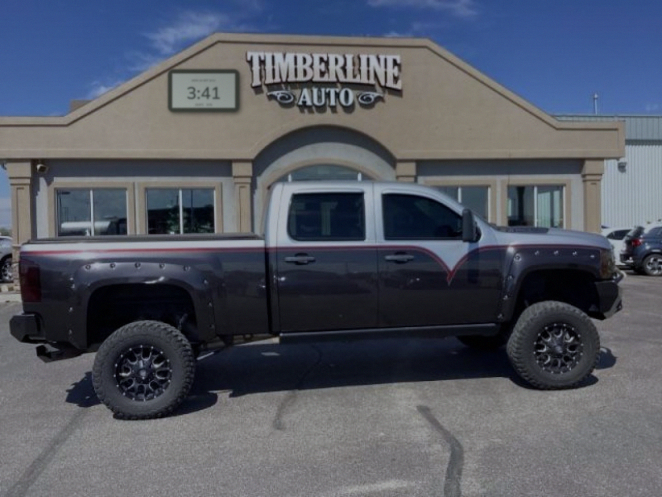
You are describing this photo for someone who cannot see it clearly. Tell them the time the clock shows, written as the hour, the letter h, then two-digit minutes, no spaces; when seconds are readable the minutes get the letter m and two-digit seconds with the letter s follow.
3h41
